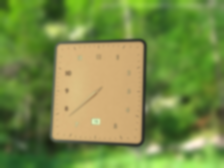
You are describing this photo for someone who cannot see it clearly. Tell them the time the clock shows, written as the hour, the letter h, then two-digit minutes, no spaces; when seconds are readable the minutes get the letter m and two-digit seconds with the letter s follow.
7h38
